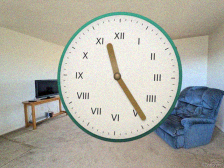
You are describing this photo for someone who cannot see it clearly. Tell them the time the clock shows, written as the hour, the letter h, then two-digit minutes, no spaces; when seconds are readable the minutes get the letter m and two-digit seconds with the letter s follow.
11h24
